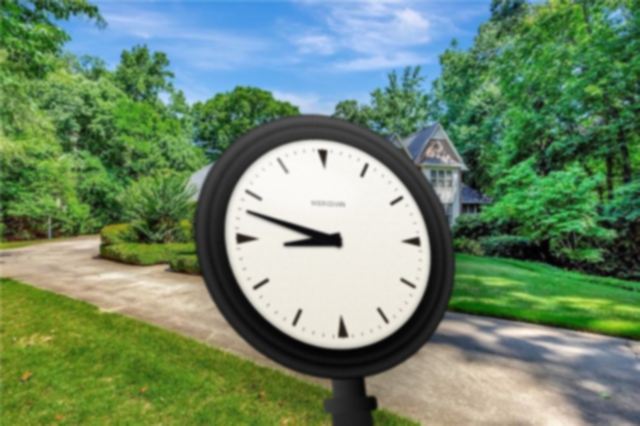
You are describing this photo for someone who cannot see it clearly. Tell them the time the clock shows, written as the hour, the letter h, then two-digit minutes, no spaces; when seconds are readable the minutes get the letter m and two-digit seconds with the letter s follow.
8h48
